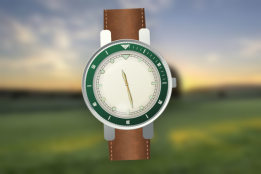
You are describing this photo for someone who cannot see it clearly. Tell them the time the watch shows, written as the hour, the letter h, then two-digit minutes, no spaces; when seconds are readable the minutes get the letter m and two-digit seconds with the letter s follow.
11h28
